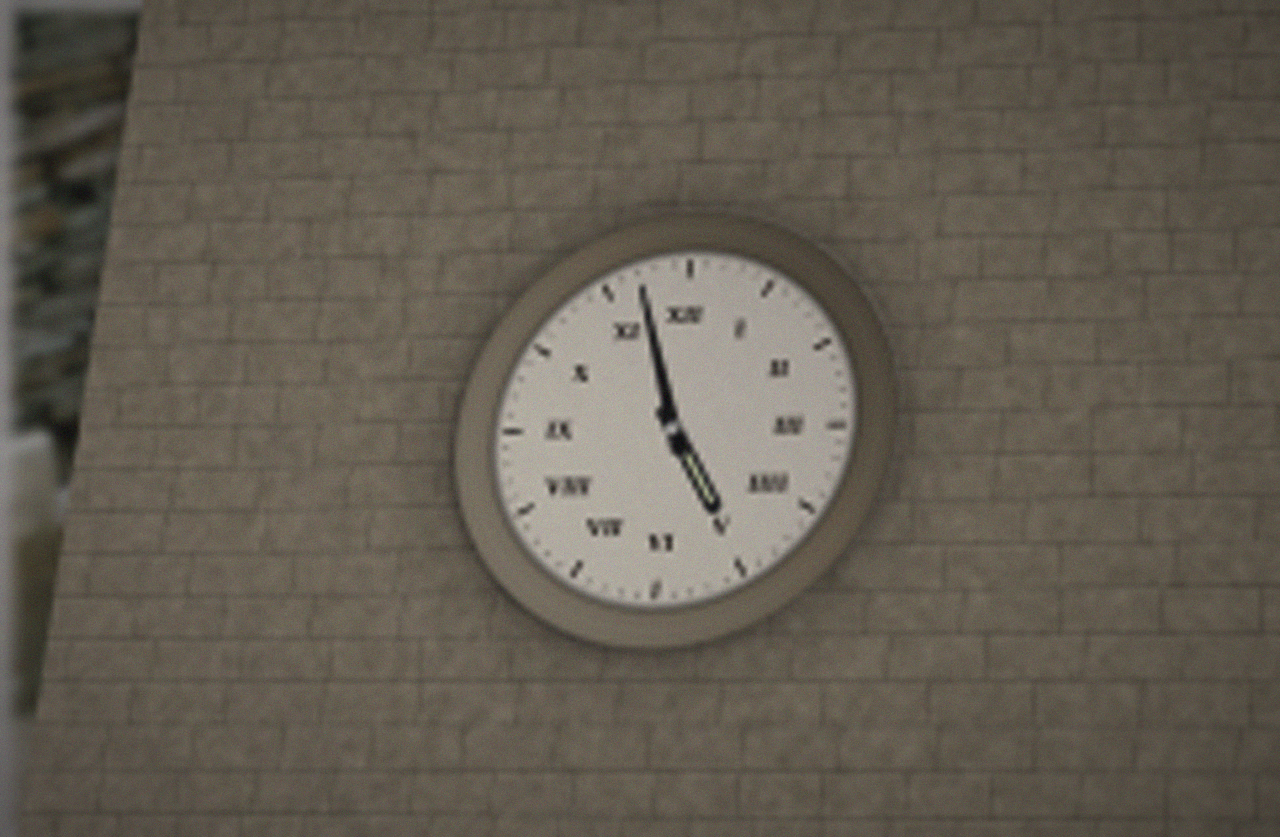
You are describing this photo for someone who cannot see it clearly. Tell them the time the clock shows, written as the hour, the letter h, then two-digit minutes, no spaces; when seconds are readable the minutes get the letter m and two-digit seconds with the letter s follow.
4h57
